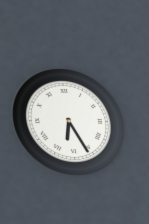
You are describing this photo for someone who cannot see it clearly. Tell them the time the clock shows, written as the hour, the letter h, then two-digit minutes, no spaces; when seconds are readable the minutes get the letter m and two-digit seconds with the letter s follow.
6h26
